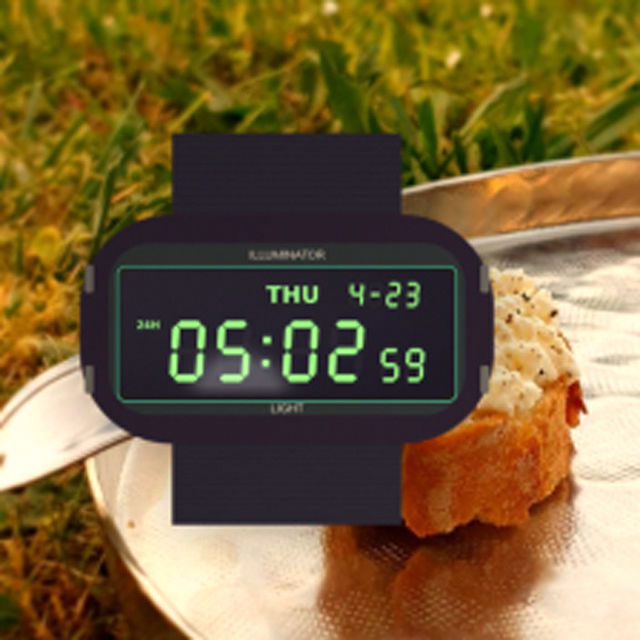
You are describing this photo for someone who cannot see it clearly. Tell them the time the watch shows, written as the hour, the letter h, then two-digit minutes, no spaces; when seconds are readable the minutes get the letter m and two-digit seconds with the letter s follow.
5h02m59s
